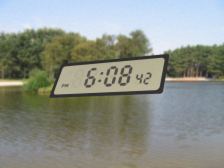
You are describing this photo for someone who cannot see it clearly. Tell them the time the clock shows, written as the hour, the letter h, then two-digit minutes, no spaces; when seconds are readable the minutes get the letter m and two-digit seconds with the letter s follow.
6h08m42s
